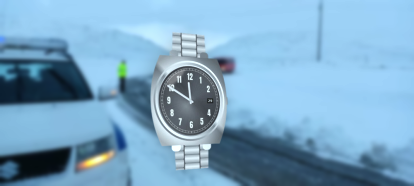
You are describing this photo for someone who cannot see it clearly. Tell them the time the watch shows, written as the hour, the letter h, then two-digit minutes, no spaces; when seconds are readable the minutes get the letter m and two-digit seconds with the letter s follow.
11h50
